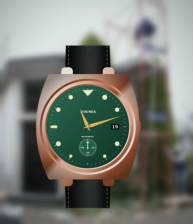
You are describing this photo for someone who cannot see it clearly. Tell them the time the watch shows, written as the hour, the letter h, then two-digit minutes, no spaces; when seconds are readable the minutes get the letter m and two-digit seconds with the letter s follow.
11h12
